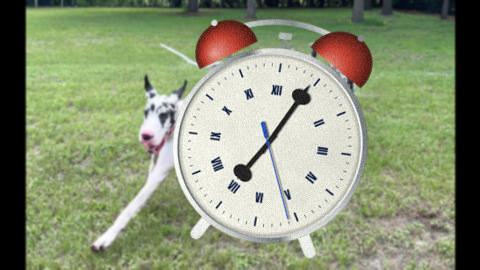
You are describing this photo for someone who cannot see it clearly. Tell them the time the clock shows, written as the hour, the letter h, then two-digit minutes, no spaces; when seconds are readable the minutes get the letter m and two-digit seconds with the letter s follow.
7h04m26s
